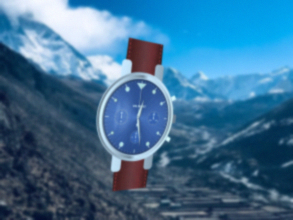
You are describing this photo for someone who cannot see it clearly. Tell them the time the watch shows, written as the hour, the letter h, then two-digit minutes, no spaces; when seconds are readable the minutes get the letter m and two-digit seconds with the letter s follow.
12h28
